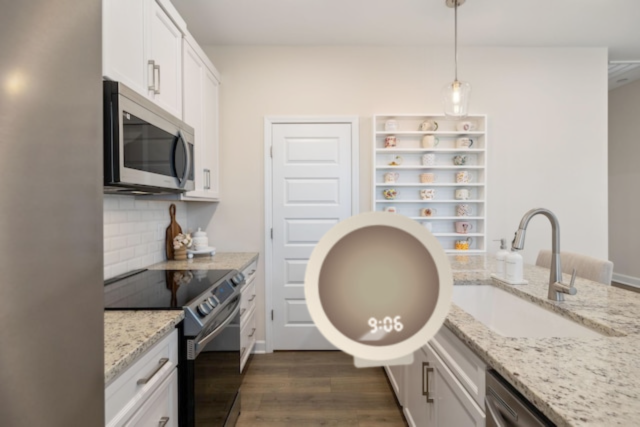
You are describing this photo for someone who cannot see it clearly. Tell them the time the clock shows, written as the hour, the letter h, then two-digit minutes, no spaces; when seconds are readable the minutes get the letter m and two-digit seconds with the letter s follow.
9h06
